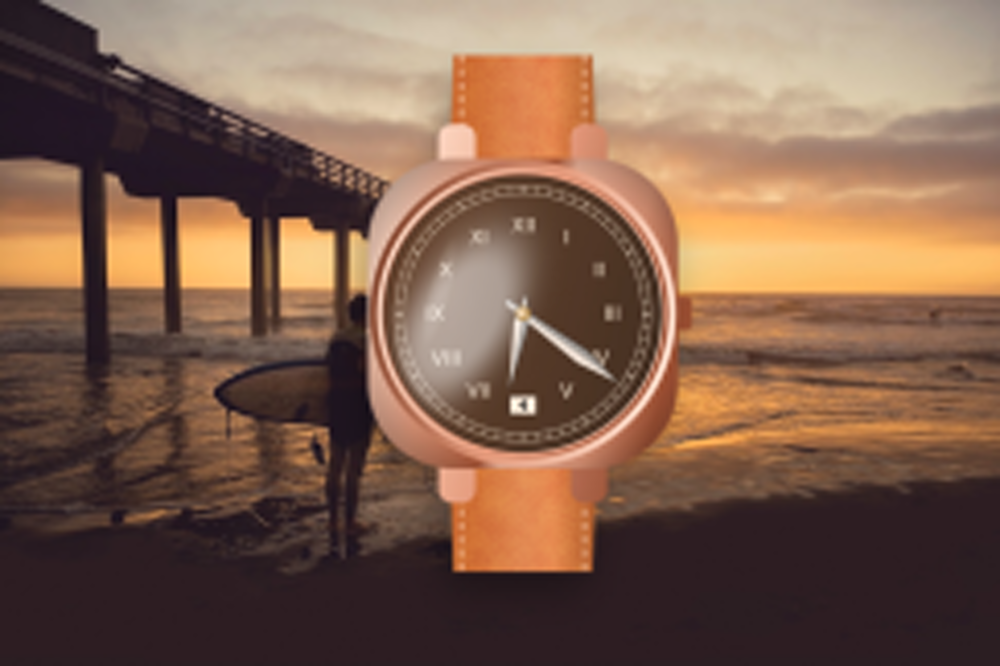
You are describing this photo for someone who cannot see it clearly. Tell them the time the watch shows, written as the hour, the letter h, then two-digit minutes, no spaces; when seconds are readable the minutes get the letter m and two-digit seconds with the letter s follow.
6h21
